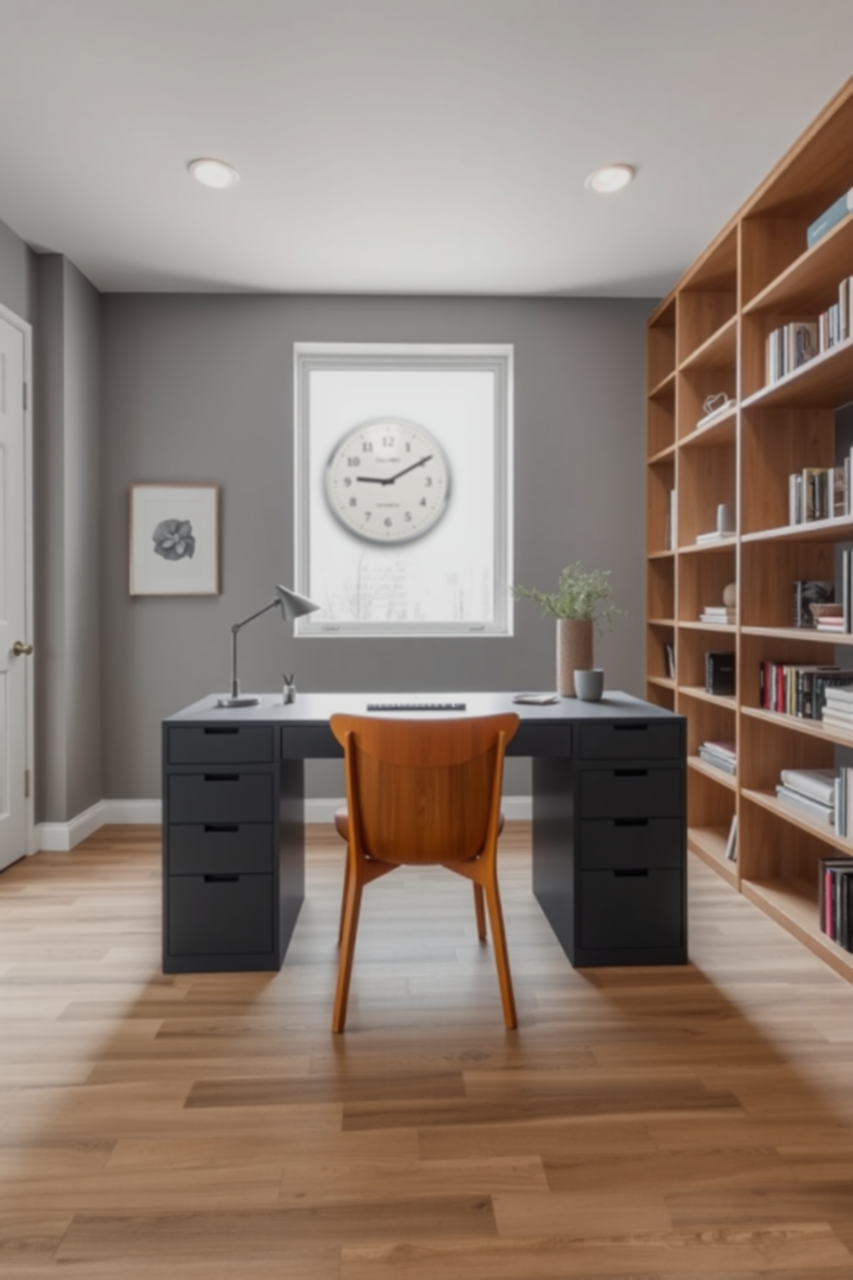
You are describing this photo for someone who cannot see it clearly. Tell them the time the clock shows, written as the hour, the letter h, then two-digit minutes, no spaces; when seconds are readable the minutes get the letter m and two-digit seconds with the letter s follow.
9h10
